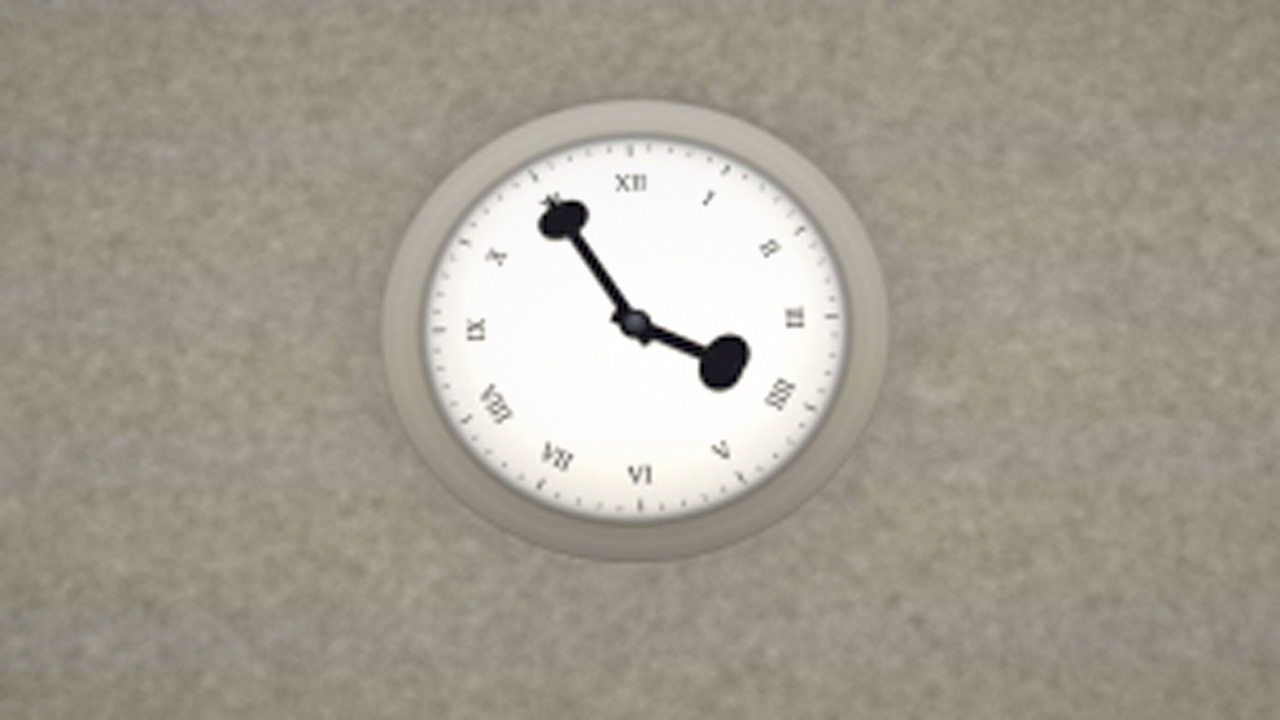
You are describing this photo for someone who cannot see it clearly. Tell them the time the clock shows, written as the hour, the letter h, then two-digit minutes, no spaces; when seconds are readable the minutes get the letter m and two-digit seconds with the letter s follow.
3h55
